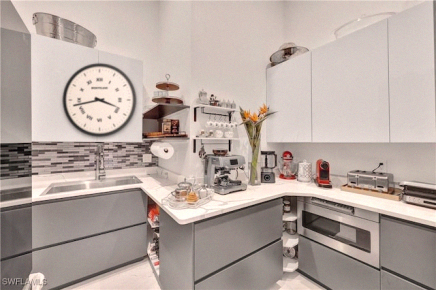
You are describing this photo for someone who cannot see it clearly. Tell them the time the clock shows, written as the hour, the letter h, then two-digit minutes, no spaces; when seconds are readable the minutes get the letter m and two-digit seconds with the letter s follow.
3h43
